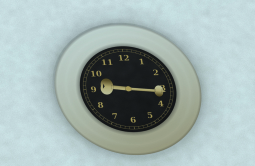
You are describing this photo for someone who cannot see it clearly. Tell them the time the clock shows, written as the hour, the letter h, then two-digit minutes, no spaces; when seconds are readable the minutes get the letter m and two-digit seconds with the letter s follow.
9h16
